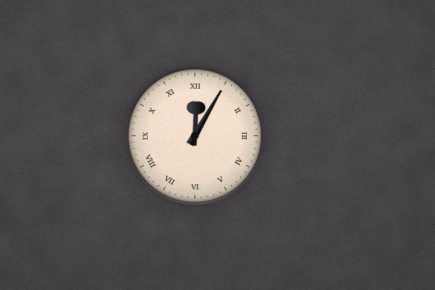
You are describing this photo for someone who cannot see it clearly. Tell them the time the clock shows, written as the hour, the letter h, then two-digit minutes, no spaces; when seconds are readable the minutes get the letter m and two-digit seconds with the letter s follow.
12h05
